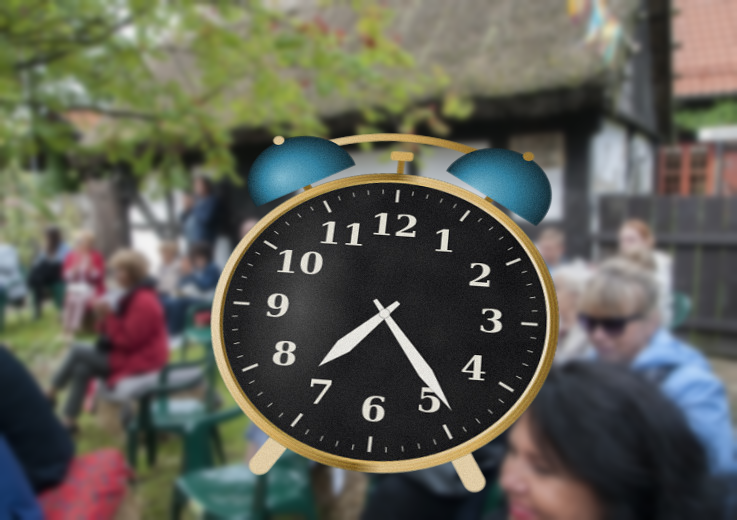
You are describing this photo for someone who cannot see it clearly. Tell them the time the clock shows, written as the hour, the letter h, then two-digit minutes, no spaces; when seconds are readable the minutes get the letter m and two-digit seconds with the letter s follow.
7h24
